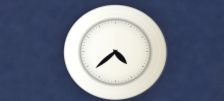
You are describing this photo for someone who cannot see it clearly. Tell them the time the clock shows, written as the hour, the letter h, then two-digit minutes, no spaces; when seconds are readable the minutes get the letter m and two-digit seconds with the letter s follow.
4h38
